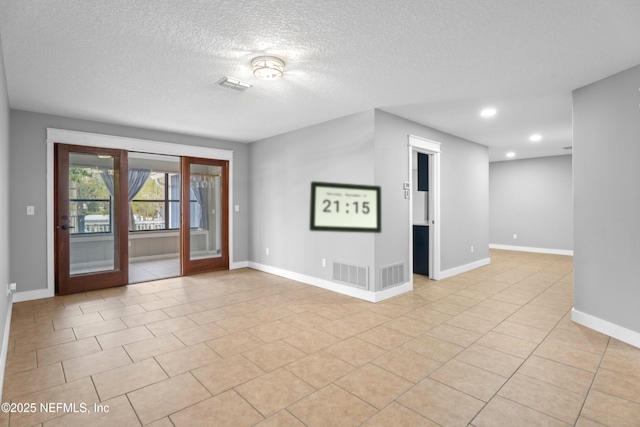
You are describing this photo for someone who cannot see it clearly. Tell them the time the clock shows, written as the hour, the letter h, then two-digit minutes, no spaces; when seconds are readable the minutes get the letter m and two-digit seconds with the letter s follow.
21h15
